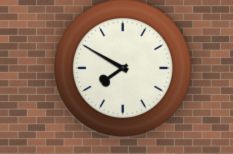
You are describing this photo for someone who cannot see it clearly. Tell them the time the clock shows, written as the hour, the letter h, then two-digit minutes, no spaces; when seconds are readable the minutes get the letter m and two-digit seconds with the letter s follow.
7h50
